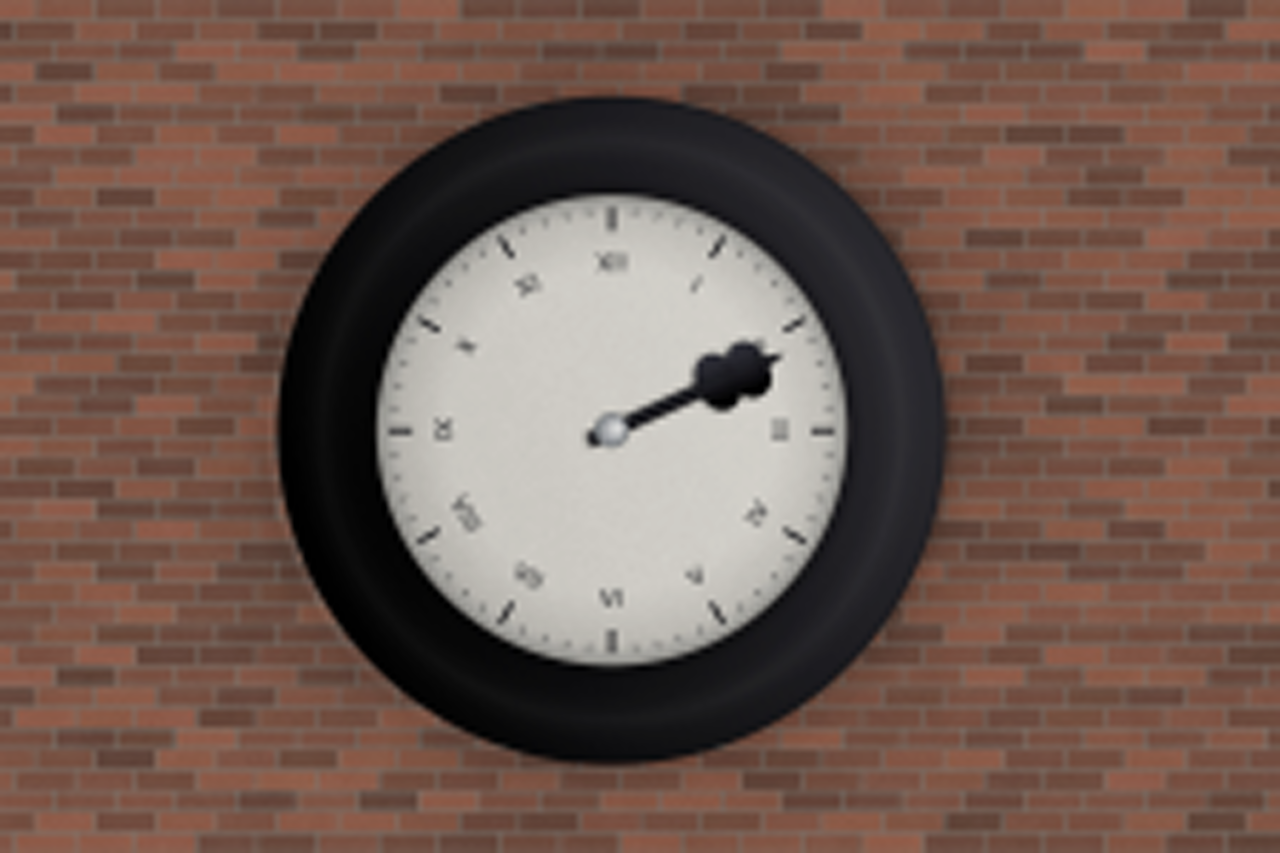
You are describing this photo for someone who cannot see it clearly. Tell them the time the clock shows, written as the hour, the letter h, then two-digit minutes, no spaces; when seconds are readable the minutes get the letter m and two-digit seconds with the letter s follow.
2h11
